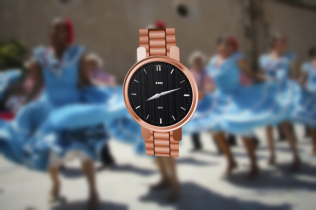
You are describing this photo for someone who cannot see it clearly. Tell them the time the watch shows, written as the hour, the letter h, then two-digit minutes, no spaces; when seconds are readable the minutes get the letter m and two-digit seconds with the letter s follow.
8h12
